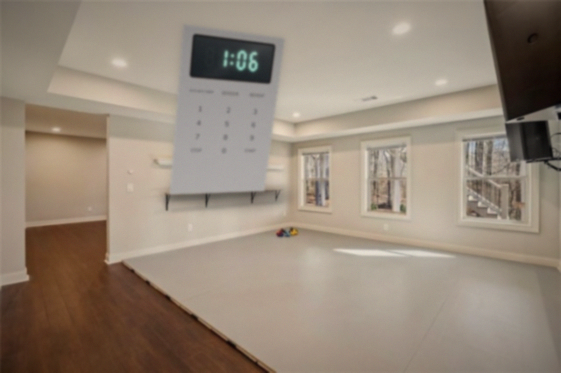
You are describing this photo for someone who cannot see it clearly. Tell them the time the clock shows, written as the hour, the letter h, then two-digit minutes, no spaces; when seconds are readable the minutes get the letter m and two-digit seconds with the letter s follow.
1h06
